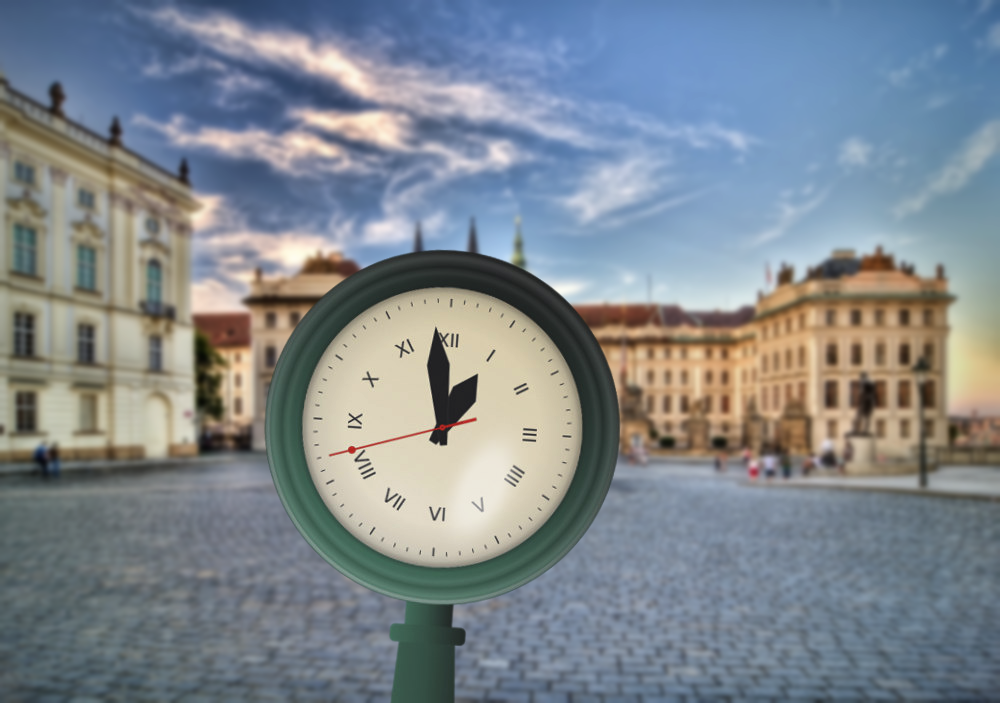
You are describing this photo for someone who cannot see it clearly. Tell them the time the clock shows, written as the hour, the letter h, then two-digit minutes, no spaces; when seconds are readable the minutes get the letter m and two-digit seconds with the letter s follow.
12h58m42s
